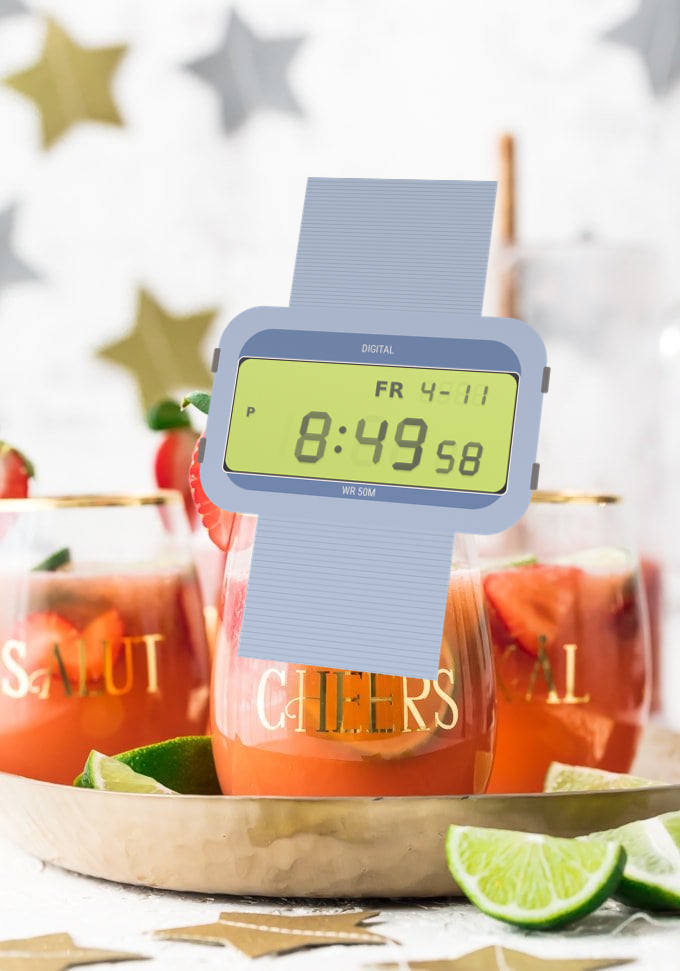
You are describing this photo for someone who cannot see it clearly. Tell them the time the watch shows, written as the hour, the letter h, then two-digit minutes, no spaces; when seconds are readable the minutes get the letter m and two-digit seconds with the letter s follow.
8h49m58s
